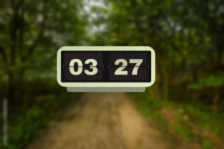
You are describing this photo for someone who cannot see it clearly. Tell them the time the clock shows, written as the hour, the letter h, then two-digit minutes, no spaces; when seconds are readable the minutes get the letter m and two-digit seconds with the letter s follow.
3h27
